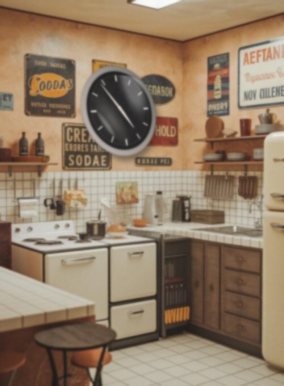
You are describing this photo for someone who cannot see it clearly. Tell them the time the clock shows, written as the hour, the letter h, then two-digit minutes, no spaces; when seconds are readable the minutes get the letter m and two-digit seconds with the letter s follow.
4h54
